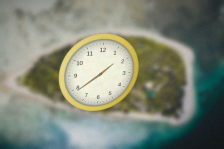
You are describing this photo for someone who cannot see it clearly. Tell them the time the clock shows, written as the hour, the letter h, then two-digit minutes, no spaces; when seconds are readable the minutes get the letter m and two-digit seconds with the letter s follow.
1h39
